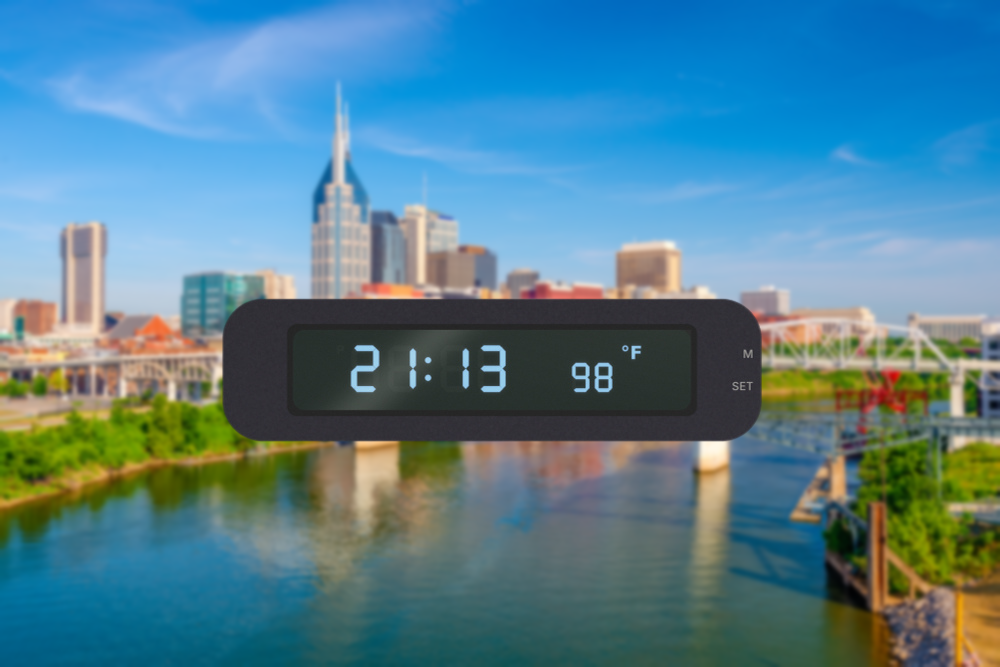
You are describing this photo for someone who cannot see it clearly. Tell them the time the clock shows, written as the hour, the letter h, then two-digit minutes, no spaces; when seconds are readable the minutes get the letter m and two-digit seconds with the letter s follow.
21h13
